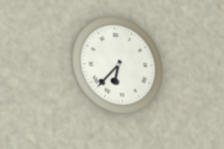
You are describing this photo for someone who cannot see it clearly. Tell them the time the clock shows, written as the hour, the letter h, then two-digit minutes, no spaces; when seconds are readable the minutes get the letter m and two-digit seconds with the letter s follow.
6h38
